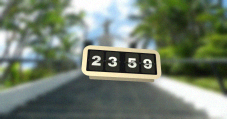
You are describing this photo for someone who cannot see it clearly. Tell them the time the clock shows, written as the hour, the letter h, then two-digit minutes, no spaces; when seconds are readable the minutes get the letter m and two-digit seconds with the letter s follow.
23h59
